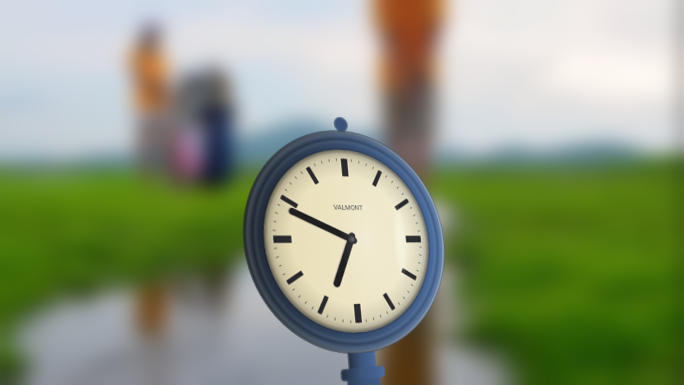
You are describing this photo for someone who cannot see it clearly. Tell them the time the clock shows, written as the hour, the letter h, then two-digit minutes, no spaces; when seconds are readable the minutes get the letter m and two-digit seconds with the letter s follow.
6h49
